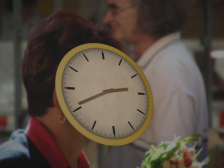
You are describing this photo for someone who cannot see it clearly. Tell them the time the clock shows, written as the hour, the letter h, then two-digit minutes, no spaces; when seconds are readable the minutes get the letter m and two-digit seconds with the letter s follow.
2h41
